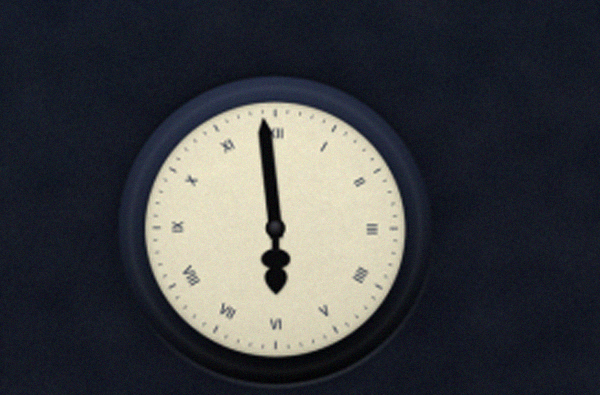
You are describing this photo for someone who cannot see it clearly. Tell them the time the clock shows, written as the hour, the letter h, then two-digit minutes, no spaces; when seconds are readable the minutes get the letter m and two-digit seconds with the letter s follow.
5h59
